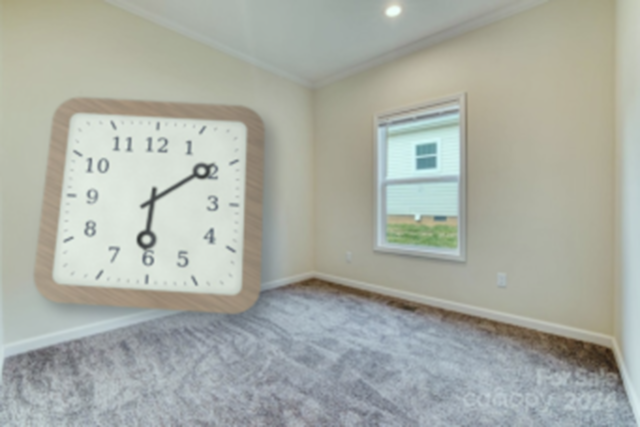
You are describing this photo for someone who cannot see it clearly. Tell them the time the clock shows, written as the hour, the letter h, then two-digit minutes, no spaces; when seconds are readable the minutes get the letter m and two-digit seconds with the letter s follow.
6h09
